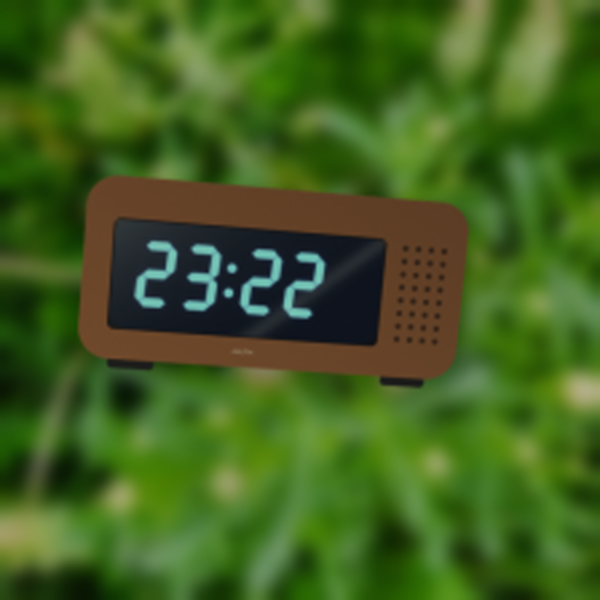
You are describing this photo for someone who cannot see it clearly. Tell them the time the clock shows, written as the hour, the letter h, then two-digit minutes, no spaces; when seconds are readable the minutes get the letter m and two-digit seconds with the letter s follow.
23h22
